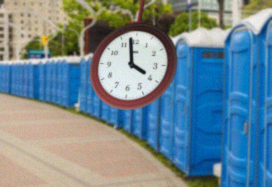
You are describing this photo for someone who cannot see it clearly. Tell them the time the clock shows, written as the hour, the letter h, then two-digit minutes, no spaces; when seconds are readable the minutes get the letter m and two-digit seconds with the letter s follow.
3h58
